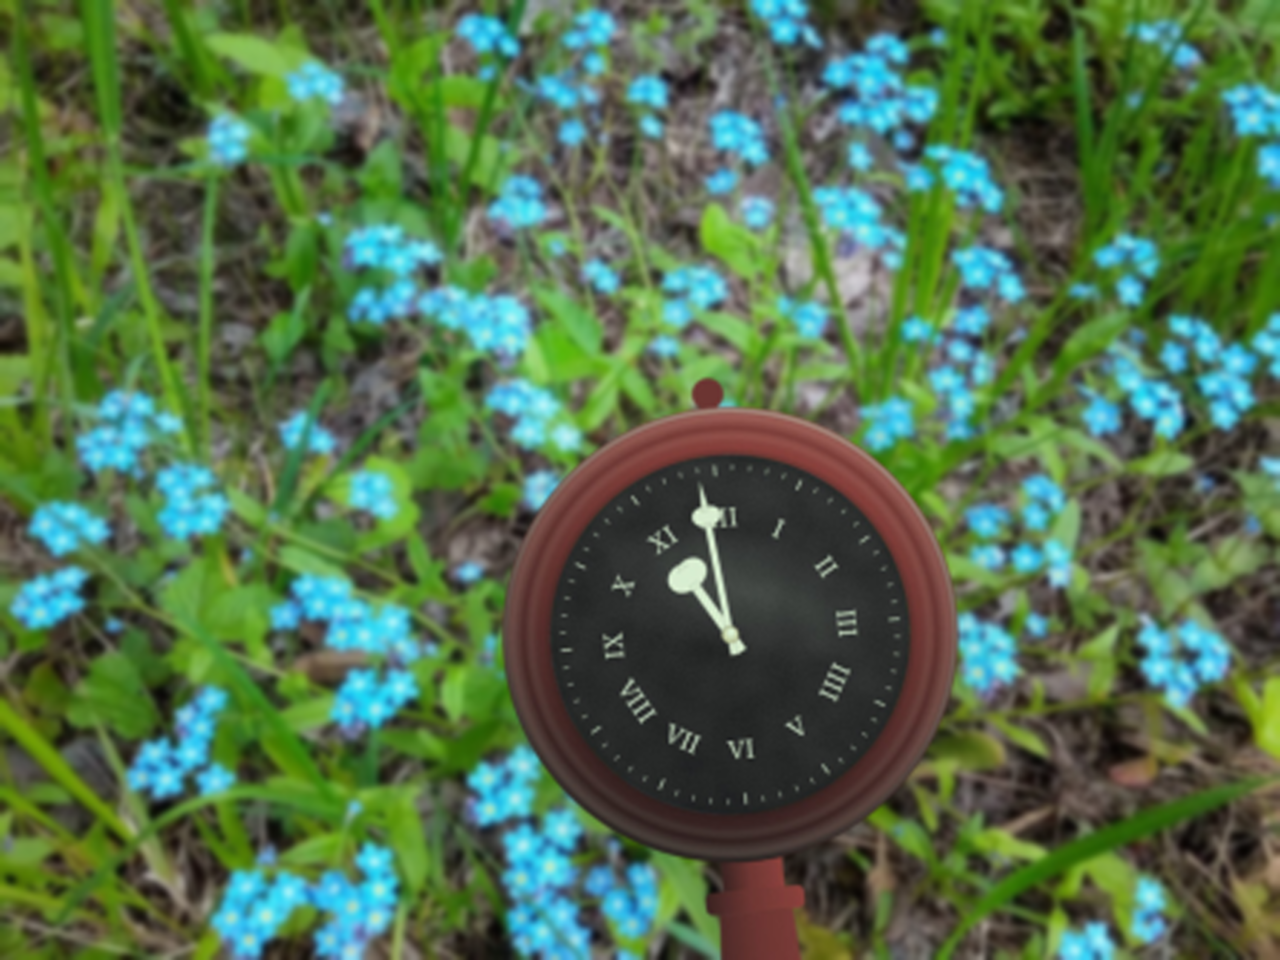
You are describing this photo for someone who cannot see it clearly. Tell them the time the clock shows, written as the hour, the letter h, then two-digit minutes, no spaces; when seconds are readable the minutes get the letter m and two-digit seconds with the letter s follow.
10h59
